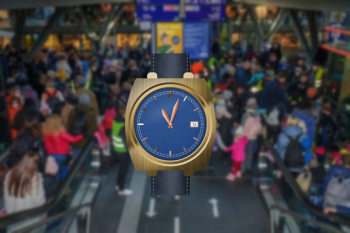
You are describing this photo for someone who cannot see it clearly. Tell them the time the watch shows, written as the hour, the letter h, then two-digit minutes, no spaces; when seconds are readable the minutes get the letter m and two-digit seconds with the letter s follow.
11h03
